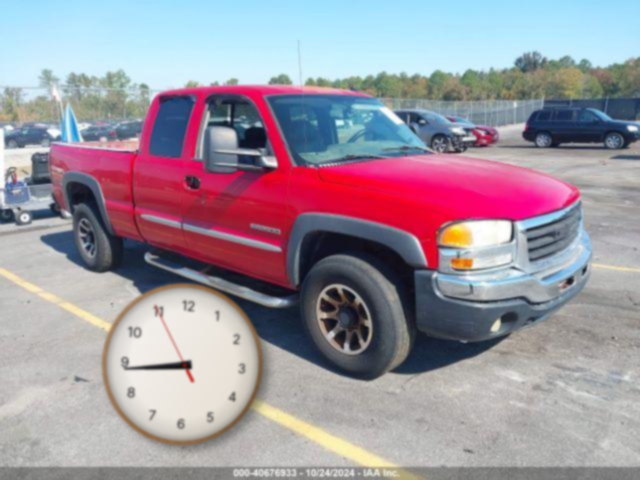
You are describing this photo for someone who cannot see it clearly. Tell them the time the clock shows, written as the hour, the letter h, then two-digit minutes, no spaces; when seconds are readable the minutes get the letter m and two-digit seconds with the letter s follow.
8h43m55s
